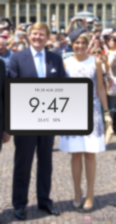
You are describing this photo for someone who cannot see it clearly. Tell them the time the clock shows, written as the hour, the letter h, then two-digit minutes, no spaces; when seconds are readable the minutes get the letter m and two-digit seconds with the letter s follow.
9h47
